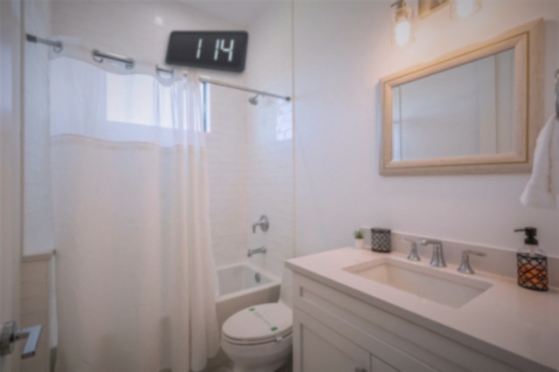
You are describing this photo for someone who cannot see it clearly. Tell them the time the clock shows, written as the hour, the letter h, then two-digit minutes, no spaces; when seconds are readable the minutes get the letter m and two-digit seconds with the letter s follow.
1h14
